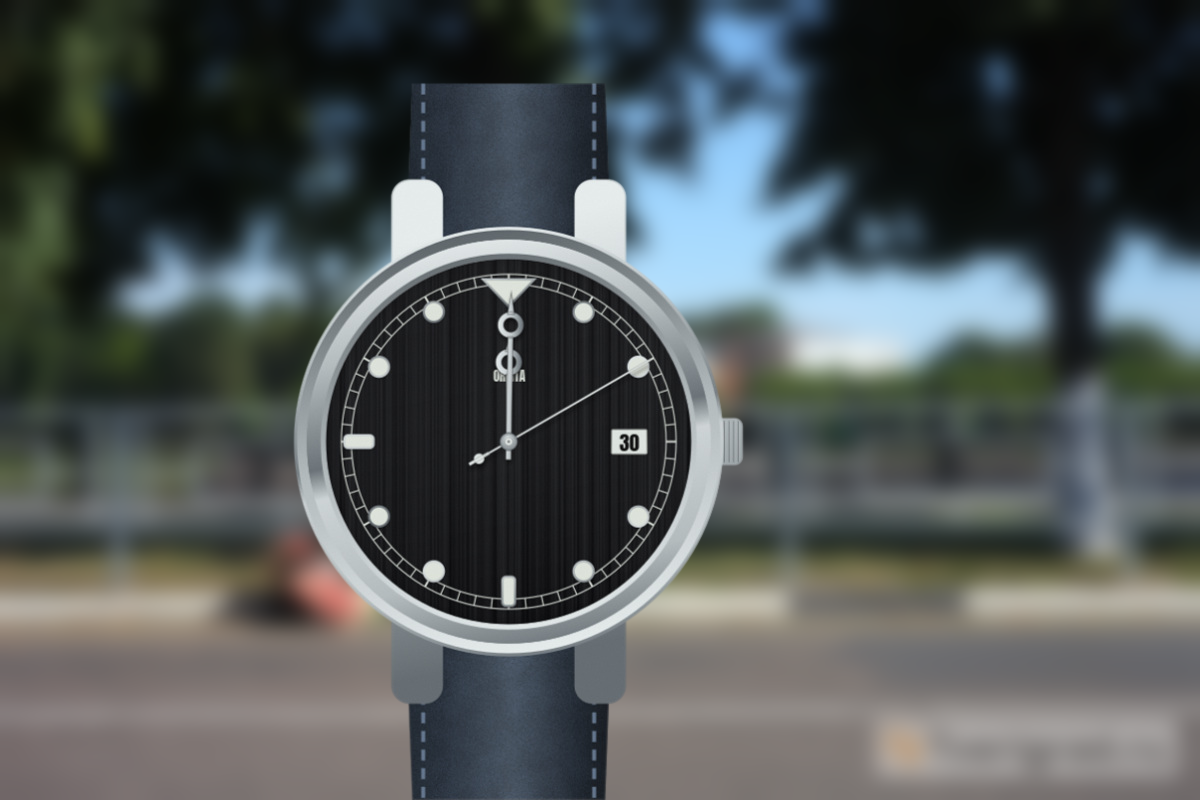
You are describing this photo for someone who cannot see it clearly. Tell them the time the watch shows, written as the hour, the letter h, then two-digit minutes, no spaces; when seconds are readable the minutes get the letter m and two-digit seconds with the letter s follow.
12h00m10s
